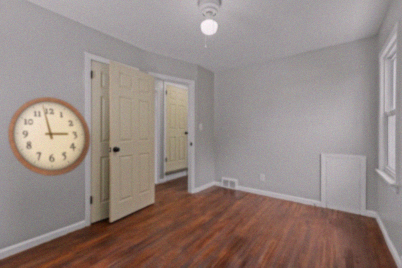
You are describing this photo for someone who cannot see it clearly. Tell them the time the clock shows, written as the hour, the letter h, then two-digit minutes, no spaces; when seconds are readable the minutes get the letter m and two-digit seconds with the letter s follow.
2h58
